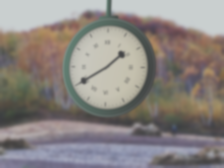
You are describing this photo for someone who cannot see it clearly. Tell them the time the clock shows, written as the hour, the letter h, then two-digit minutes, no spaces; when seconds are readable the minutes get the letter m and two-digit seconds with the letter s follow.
1h40
